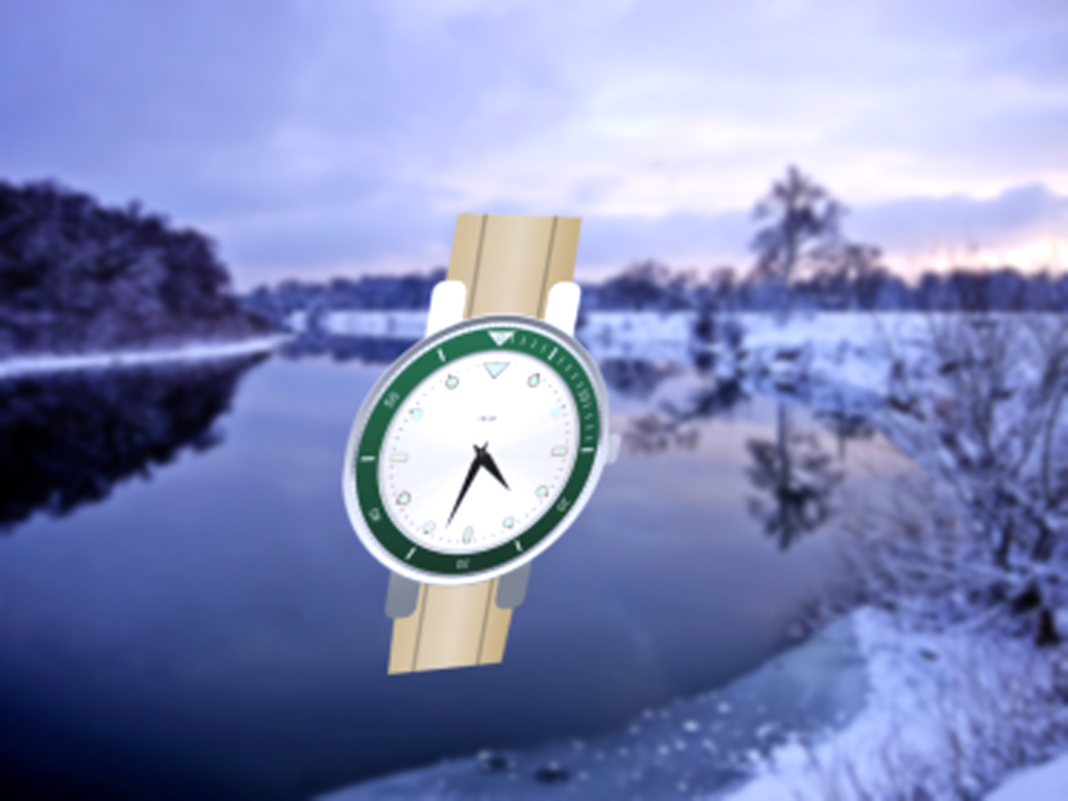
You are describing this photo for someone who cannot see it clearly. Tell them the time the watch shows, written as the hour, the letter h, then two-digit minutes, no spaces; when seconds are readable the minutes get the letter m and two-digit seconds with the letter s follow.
4h33
